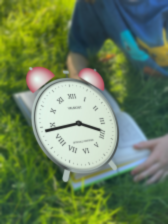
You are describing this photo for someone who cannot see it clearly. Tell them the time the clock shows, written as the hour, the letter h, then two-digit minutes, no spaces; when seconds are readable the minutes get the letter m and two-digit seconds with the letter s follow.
3h44
